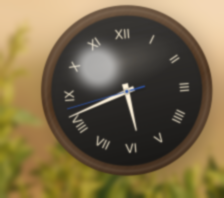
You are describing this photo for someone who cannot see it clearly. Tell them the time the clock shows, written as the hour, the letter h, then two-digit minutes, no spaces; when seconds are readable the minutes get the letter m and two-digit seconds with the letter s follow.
5h41m43s
